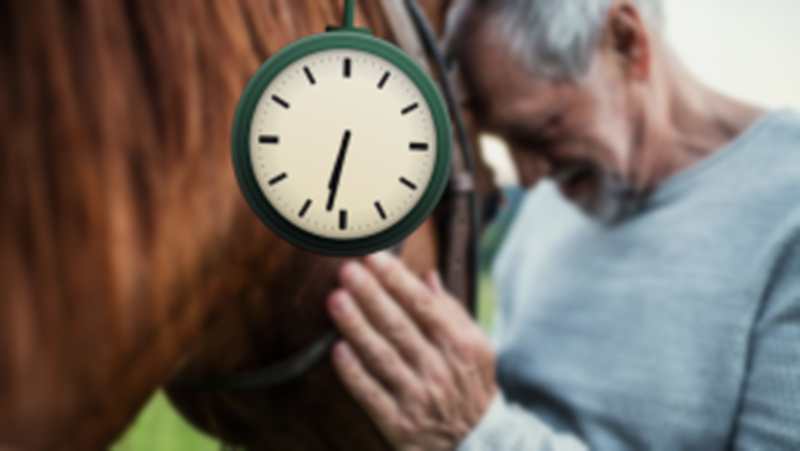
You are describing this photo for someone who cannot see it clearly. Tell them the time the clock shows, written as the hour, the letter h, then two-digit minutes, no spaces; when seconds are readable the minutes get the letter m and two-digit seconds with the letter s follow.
6h32
